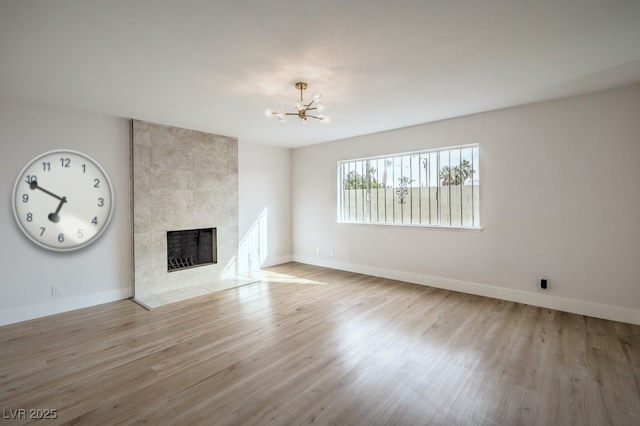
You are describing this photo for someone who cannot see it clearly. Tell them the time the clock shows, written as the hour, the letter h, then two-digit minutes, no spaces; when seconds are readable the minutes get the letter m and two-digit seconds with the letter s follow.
6h49
